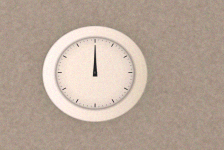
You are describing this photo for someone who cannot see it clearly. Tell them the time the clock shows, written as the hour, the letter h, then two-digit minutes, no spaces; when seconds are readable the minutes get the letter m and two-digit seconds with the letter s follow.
12h00
